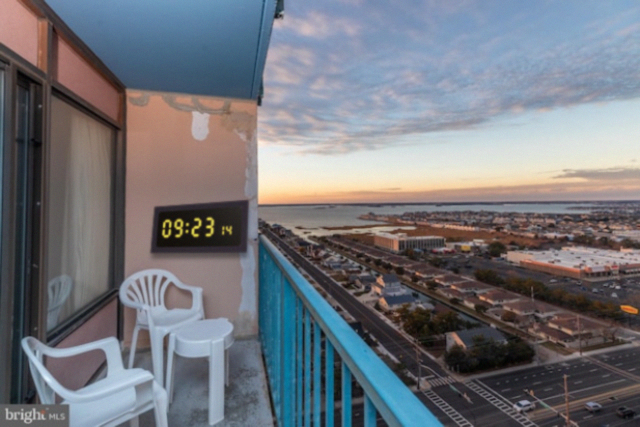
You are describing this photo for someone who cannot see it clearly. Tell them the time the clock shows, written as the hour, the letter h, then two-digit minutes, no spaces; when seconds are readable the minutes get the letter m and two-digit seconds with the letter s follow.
9h23
